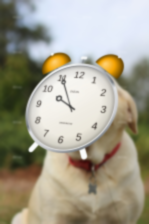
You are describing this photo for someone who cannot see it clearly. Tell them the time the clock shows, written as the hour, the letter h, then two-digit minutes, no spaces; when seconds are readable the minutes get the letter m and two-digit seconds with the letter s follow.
9h55
